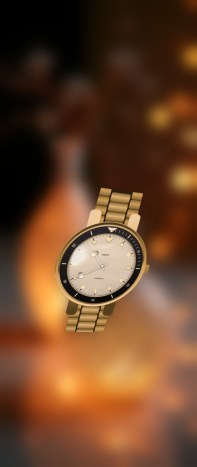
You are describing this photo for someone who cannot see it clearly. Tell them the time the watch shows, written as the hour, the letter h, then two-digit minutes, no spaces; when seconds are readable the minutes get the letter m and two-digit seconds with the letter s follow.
10h40
